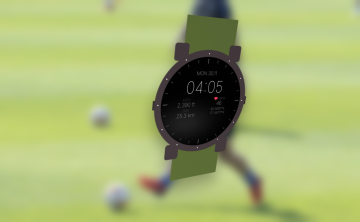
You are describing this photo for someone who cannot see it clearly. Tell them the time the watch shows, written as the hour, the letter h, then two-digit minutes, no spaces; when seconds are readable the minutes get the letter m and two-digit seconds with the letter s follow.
4h05
